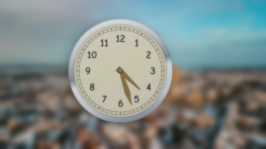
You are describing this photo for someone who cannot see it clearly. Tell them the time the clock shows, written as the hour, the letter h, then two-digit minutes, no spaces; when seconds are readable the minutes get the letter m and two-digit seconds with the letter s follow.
4h27
